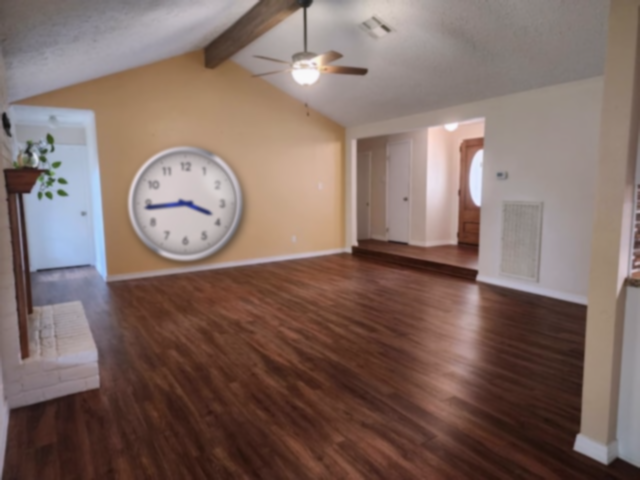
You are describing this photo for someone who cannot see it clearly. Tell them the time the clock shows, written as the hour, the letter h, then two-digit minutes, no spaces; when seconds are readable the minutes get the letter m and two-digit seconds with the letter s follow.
3h44
